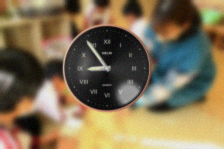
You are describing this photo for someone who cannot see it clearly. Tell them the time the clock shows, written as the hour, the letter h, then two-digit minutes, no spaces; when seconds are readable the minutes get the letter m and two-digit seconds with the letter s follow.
8h54
